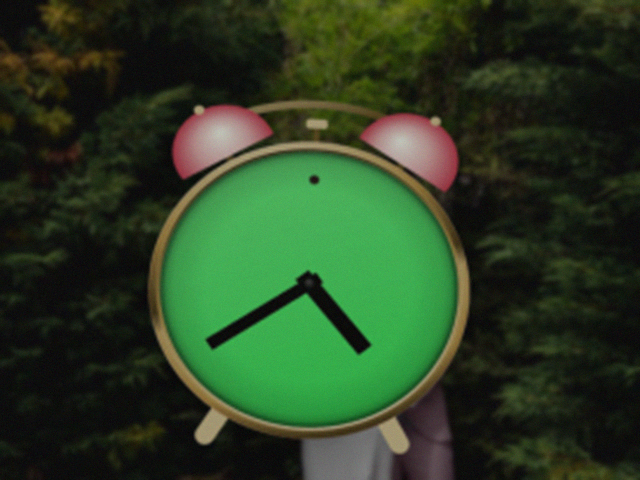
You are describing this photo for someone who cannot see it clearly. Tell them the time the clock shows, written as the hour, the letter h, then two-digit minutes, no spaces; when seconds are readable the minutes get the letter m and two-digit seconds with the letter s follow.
4h39
